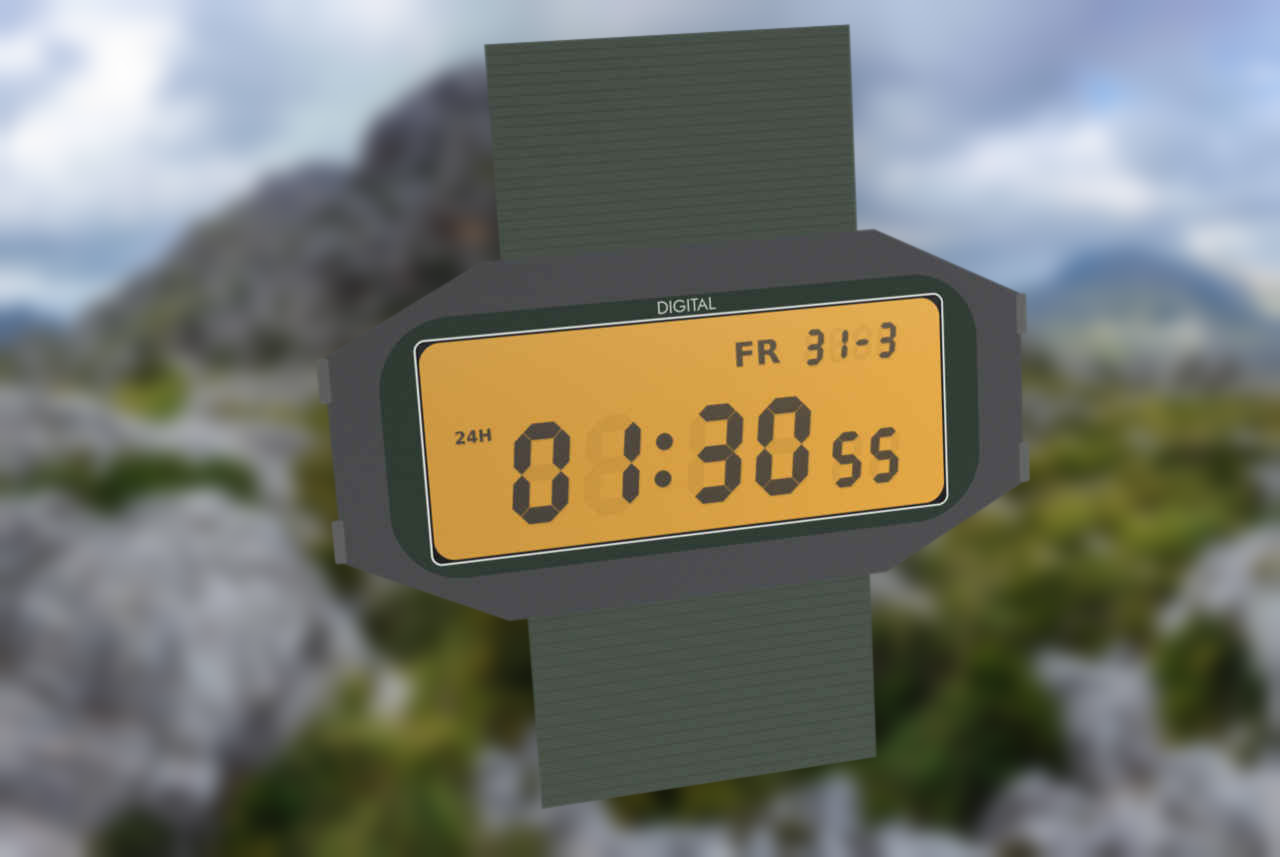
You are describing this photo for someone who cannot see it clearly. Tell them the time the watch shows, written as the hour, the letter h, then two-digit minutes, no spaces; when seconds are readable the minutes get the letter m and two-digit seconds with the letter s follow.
1h30m55s
